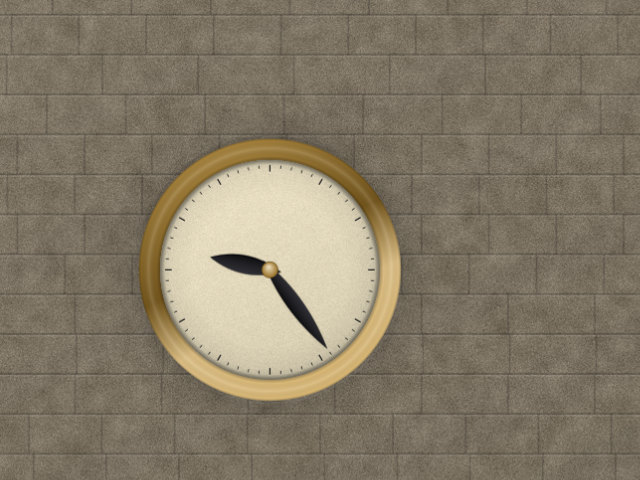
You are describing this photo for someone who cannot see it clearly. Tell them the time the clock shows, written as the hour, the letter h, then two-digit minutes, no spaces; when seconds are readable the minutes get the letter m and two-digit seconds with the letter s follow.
9h24
